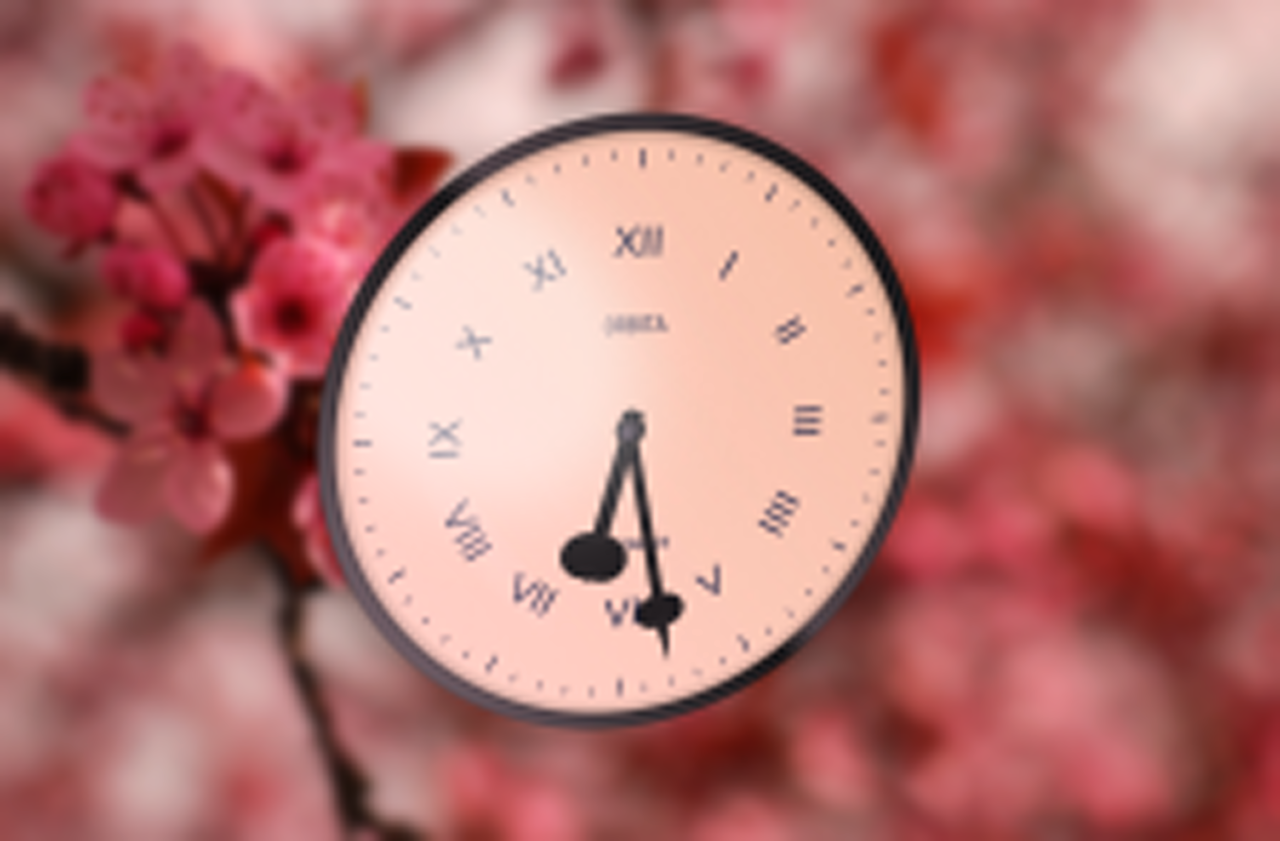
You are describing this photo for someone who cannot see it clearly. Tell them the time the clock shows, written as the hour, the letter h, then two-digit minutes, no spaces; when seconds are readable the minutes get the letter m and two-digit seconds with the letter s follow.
6h28
